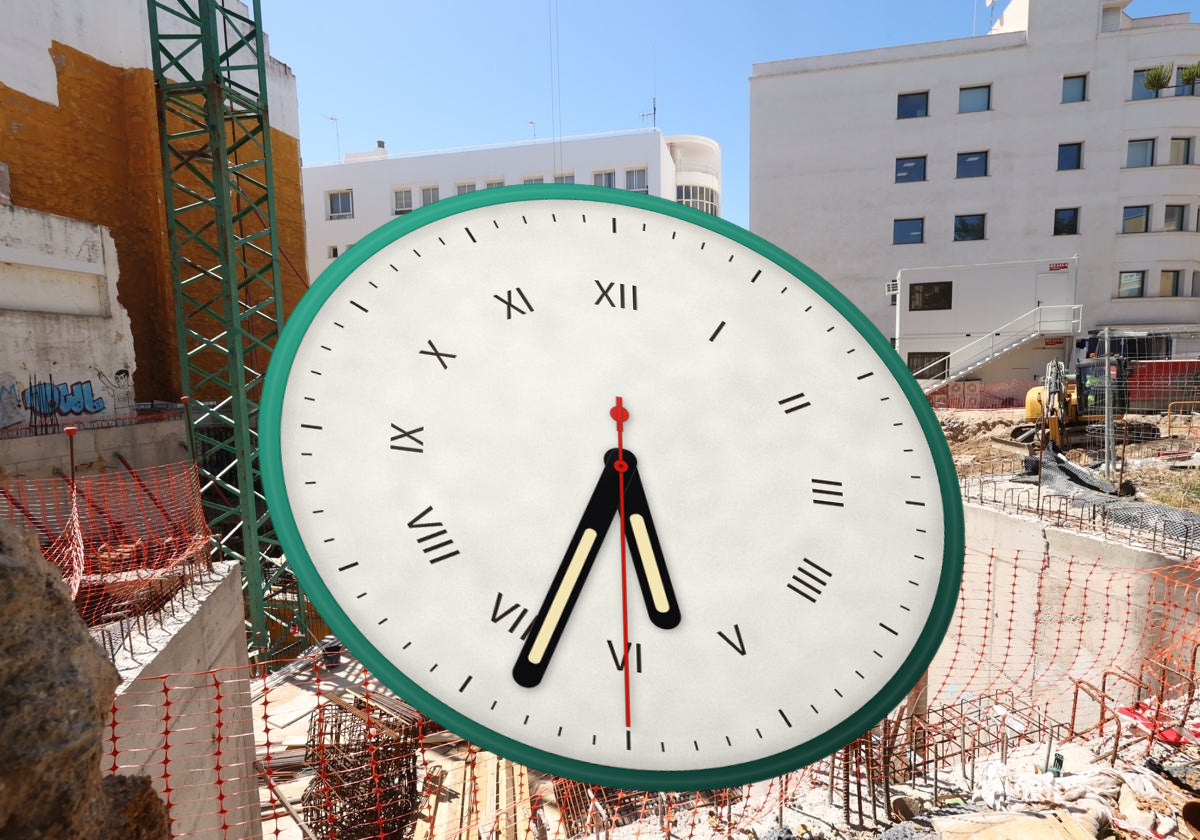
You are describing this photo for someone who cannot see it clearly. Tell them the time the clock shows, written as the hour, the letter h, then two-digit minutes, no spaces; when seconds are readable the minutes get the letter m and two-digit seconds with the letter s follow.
5h33m30s
